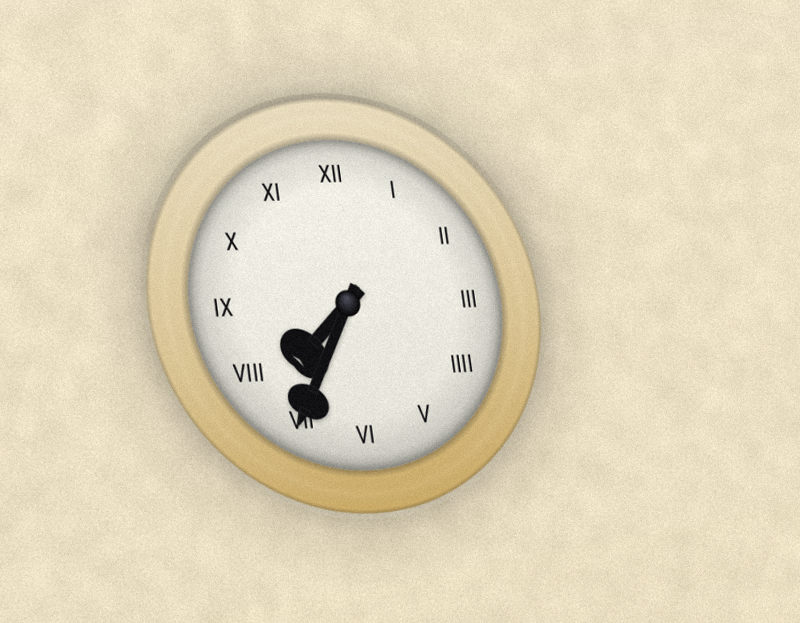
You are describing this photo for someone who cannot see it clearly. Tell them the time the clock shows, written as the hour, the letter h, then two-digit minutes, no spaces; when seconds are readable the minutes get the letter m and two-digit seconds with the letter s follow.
7h35
